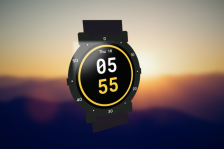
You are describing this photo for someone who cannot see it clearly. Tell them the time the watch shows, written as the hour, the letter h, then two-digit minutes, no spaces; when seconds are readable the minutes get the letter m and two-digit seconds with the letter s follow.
5h55
